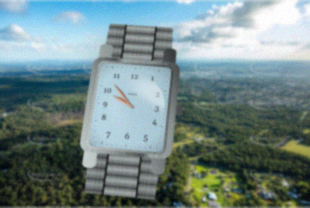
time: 9:53
